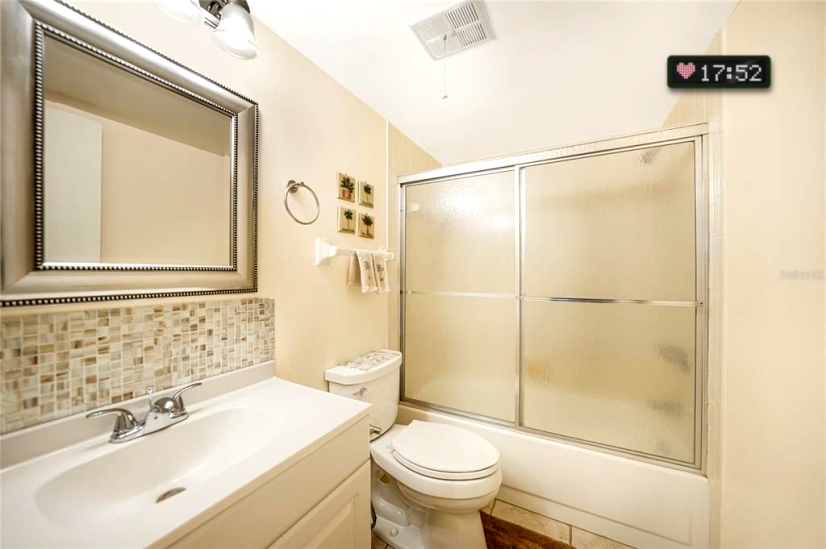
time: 17:52
